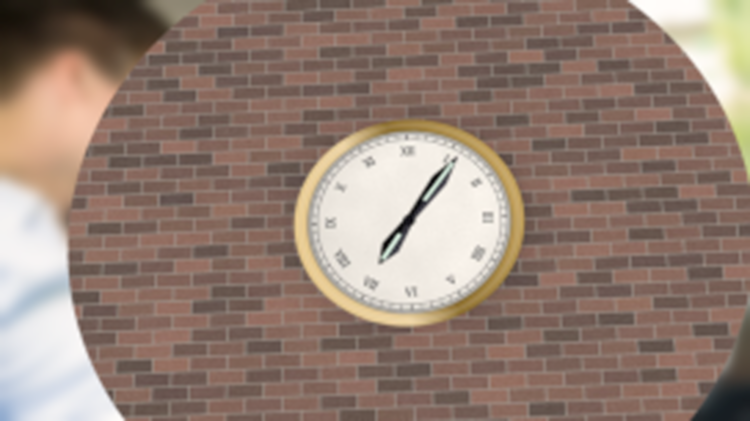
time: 7:06
